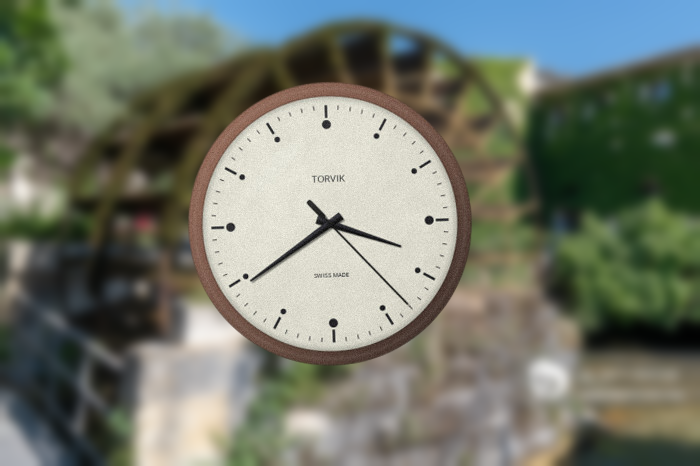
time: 3:39:23
